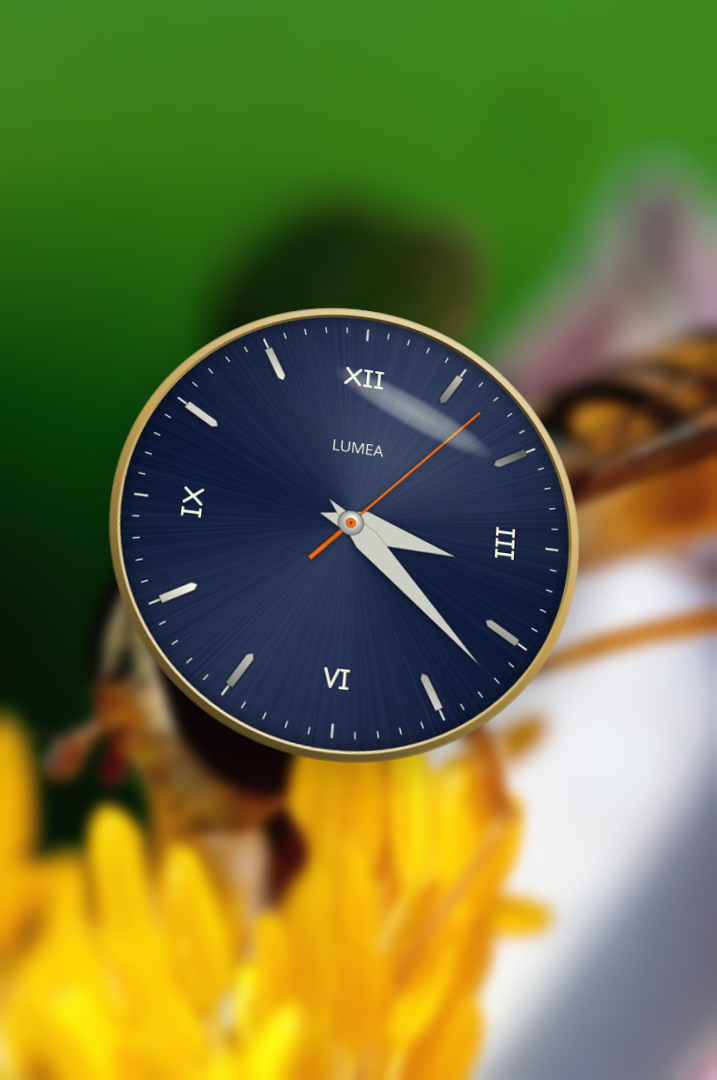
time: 3:22:07
